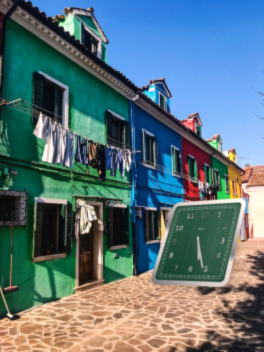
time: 5:26
